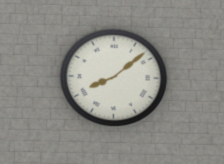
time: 8:08
